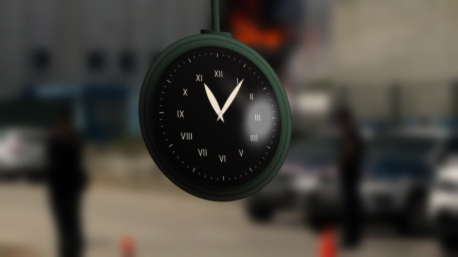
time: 11:06
